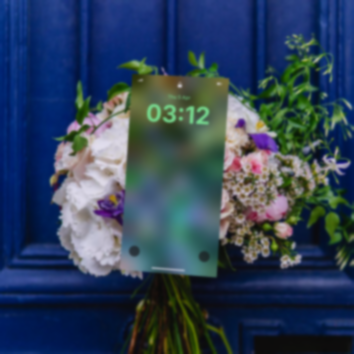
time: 3:12
